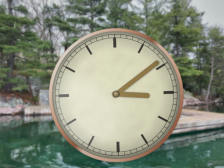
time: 3:09
